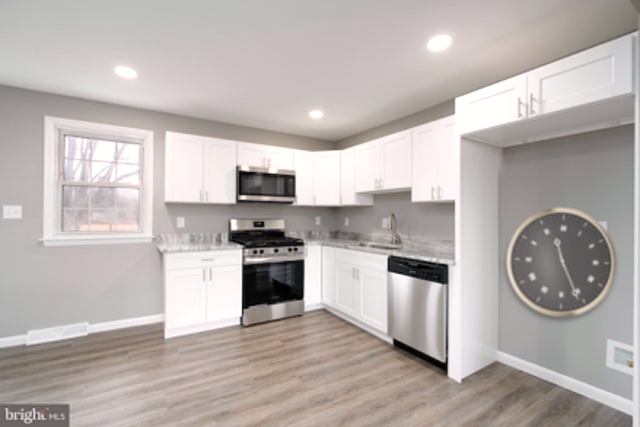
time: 11:26
